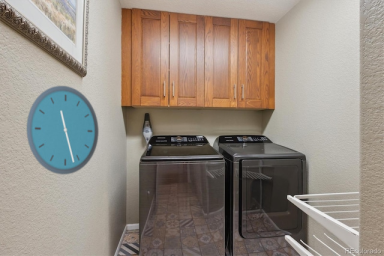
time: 11:27
